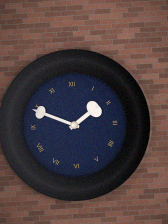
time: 1:49
